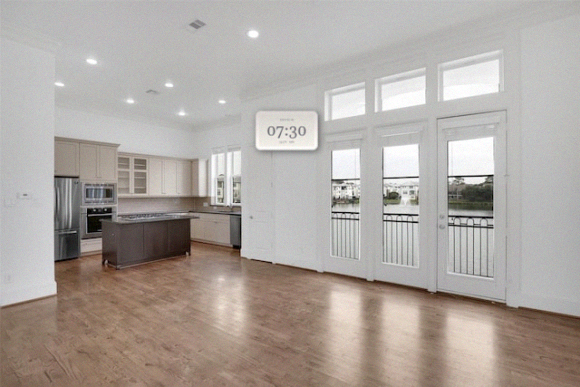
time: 7:30
